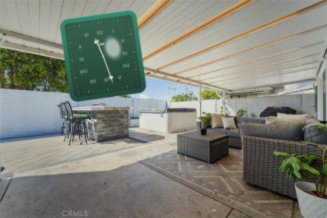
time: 11:28
